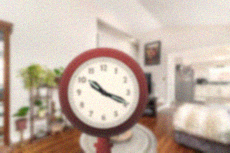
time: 10:19
